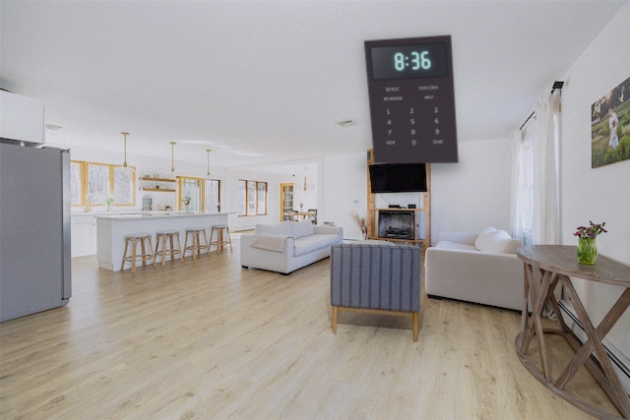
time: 8:36
